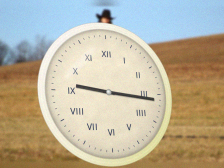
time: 9:16
